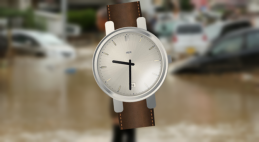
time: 9:31
